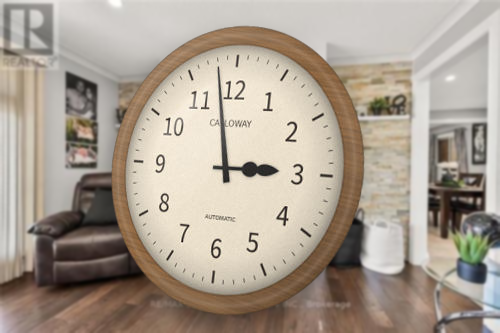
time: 2:58
